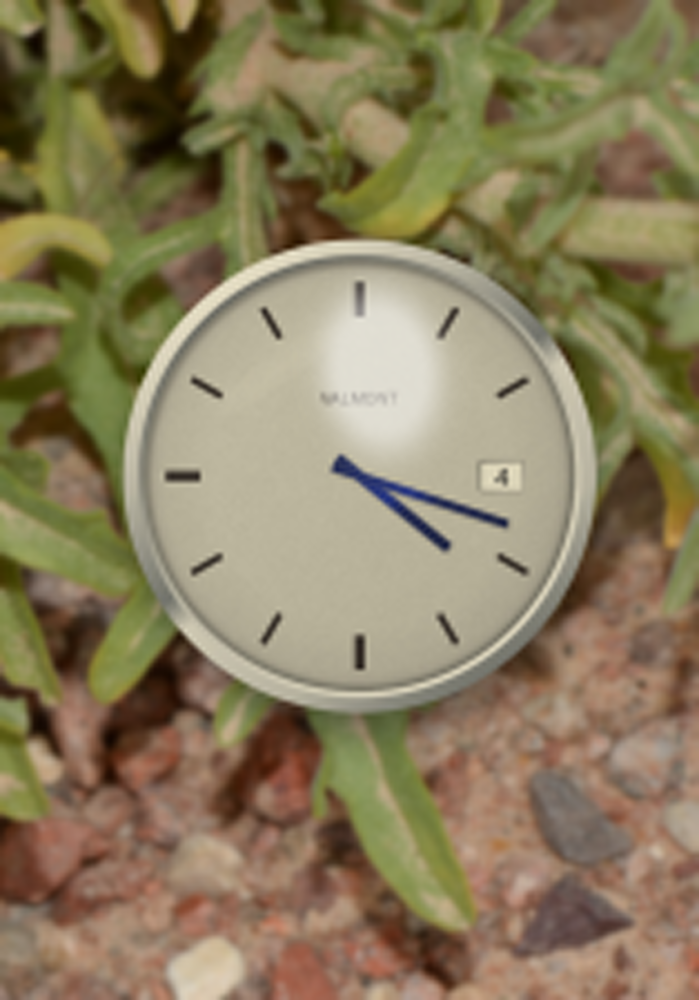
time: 4:18
